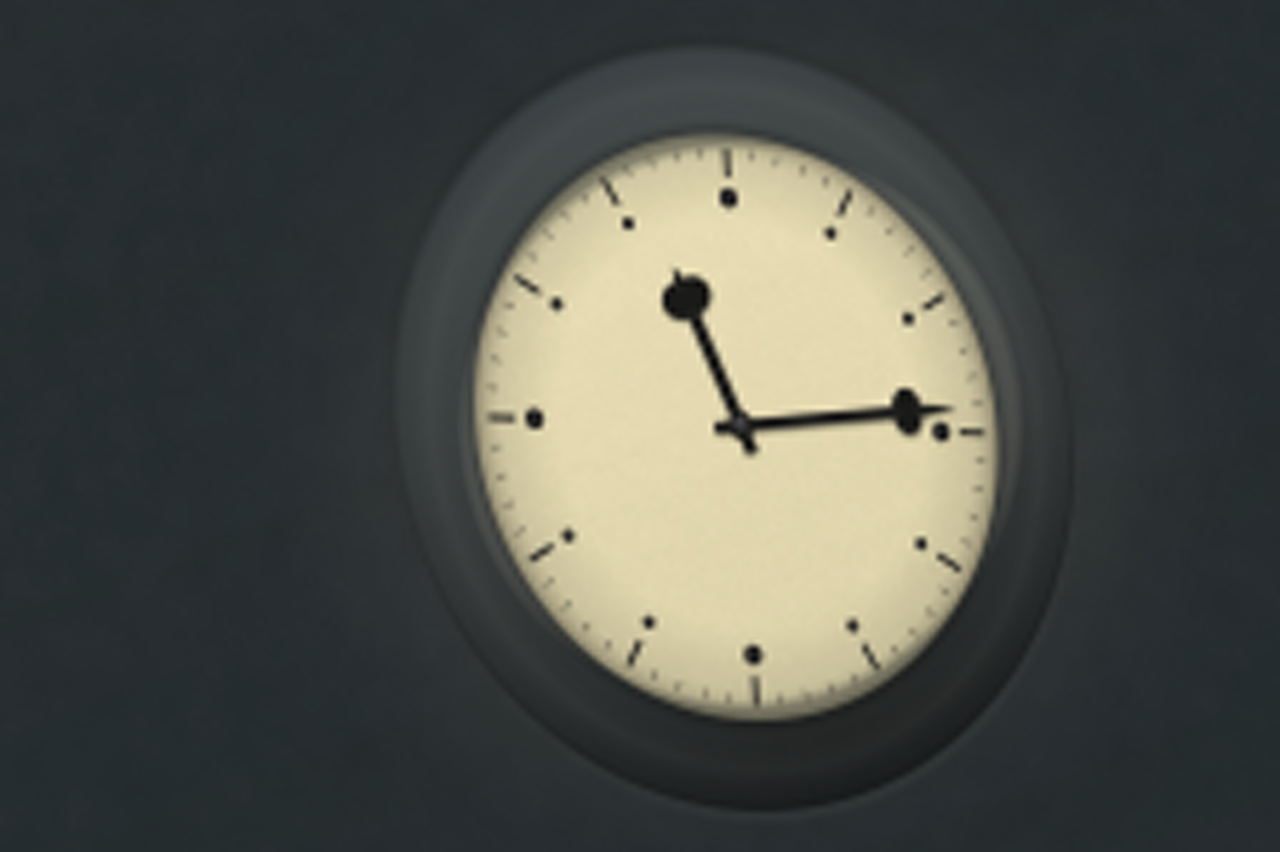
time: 11:14
